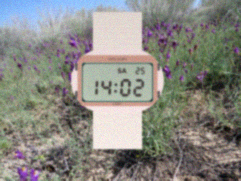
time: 14:02
